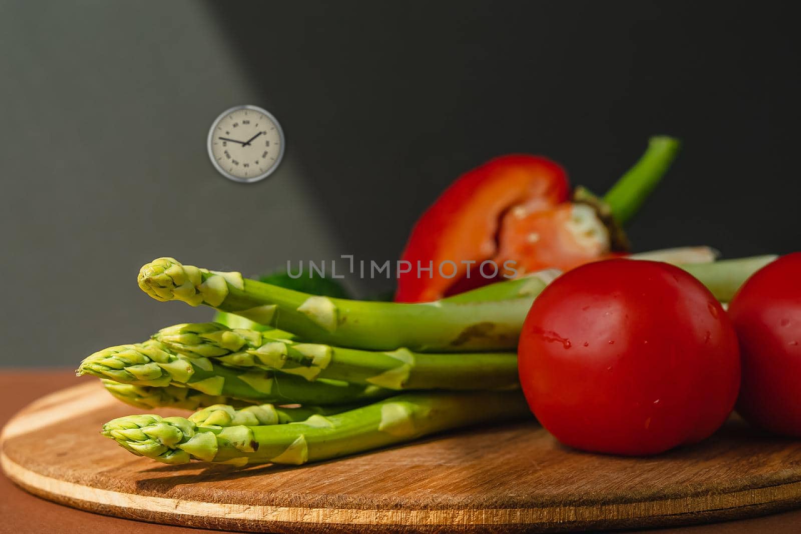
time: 1:47
